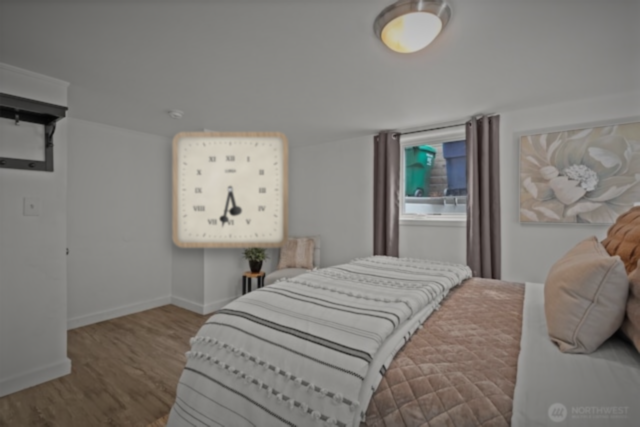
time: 5:32
